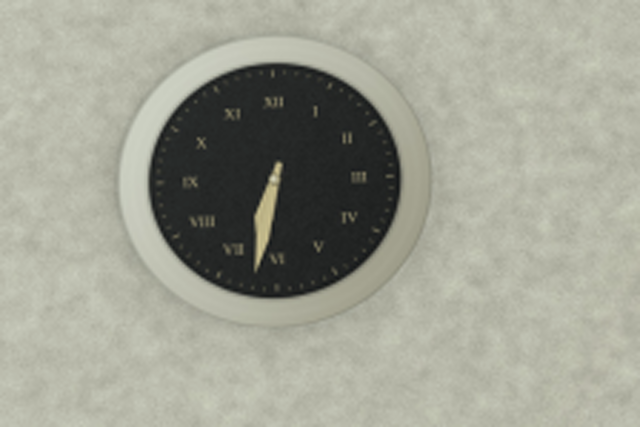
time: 6:32
